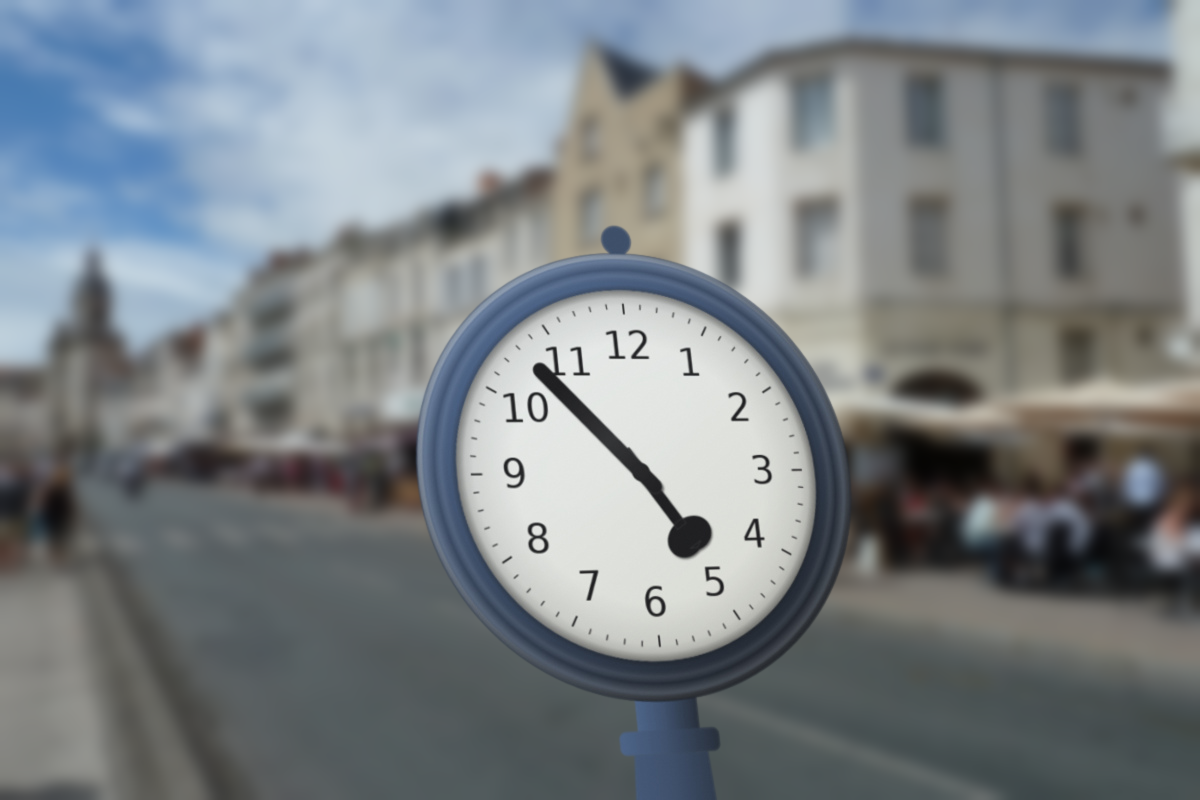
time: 4:53
